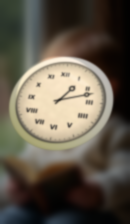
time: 1:12
